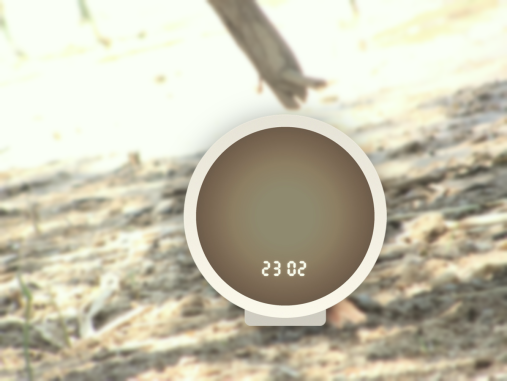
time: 23:02
